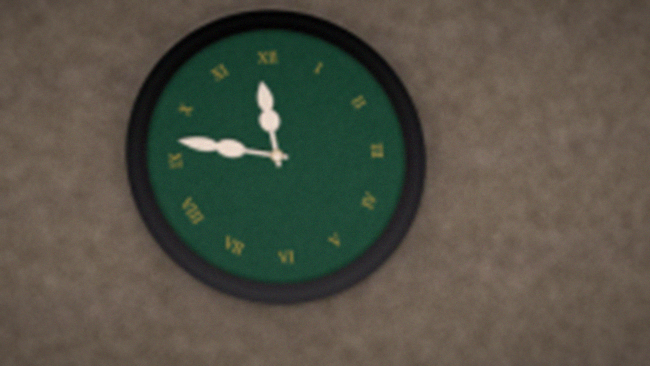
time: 11:47
